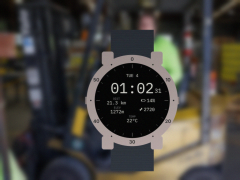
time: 1:02
